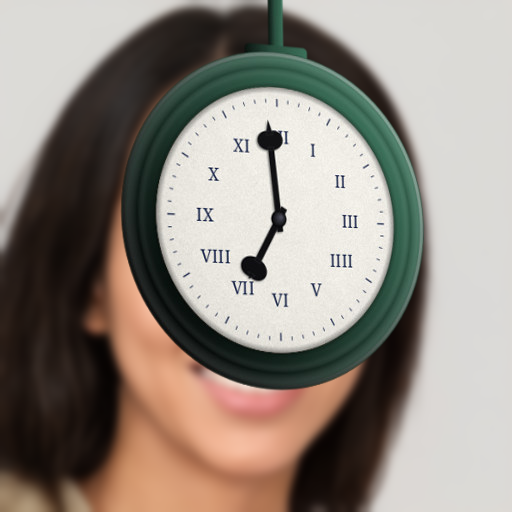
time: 6:59
